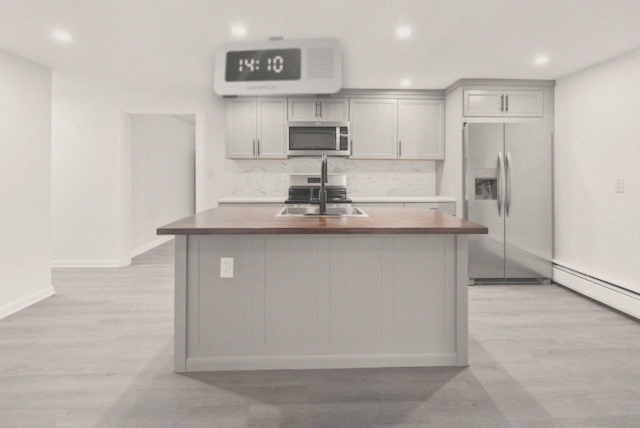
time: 14:10
